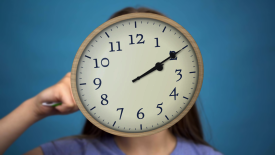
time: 2:10
